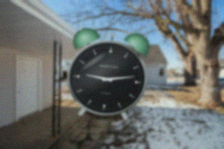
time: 9:13
